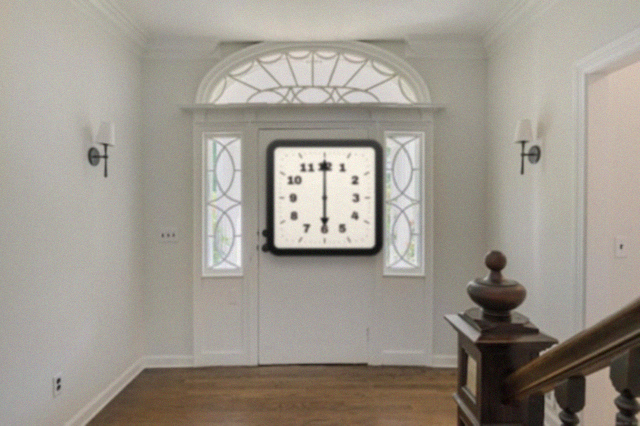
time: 6:00
